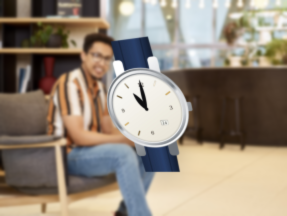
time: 11:00
